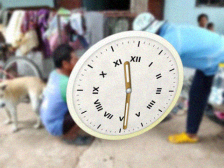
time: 11:29
